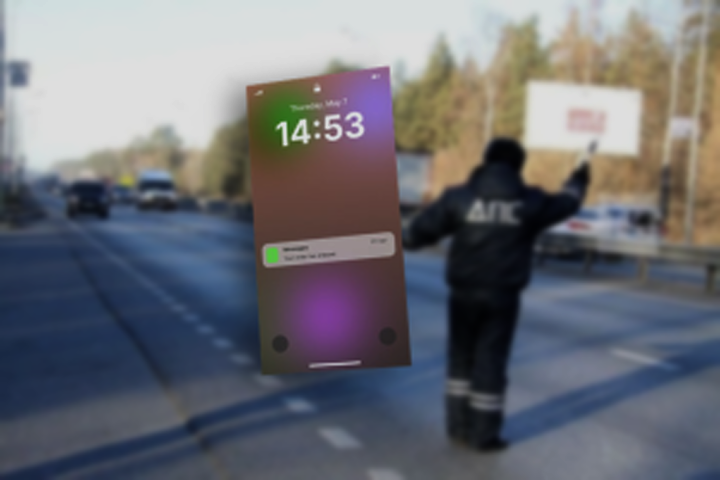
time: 14:53
